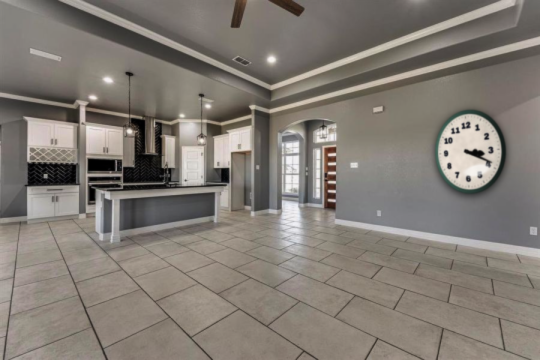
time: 3:19
